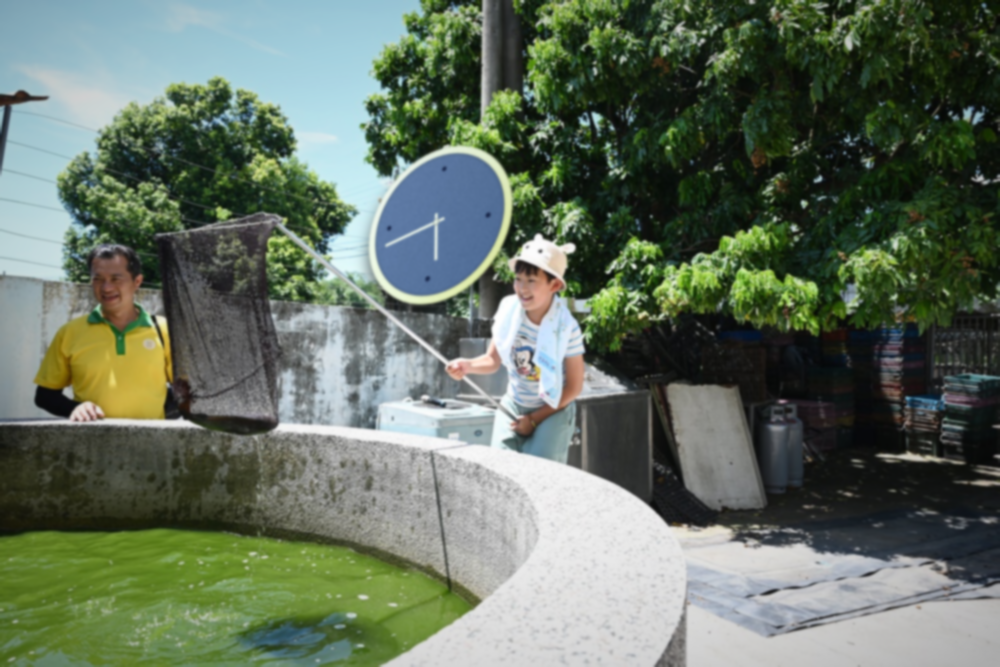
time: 5:42
